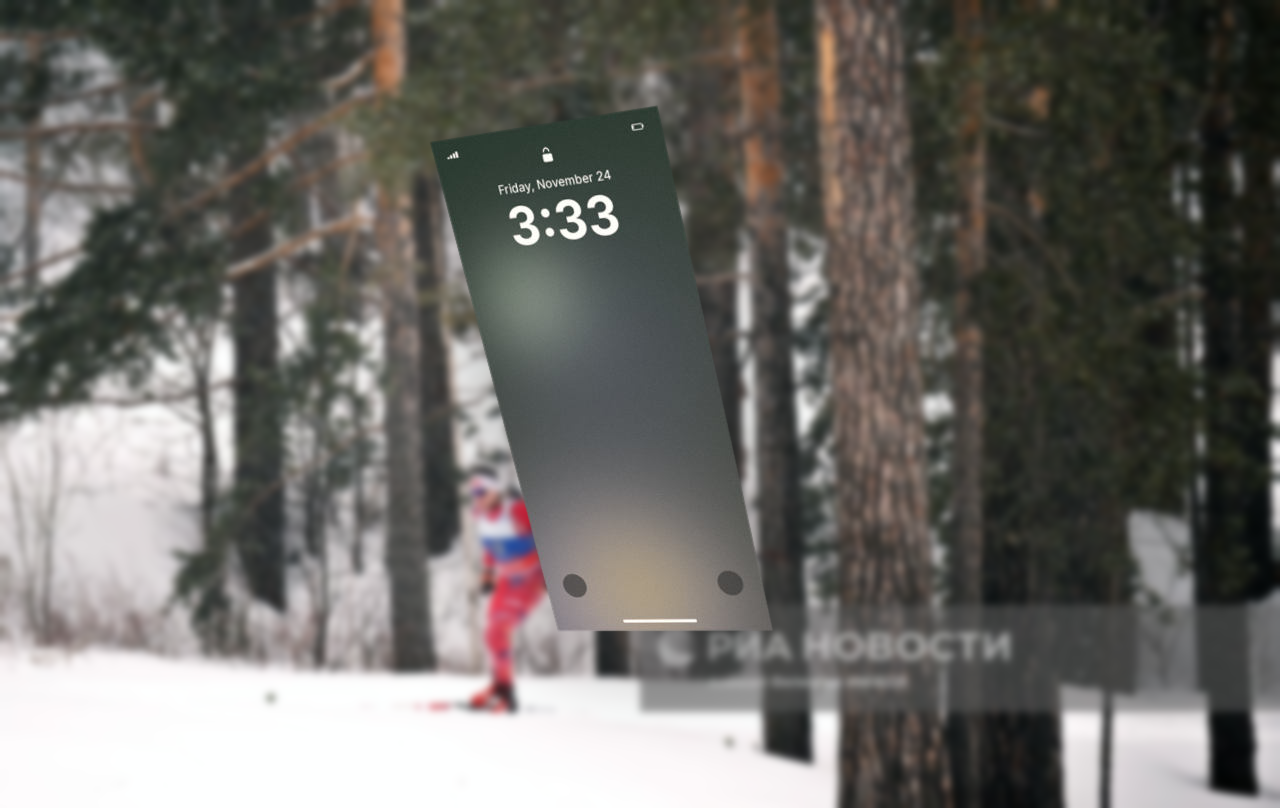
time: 3:33
